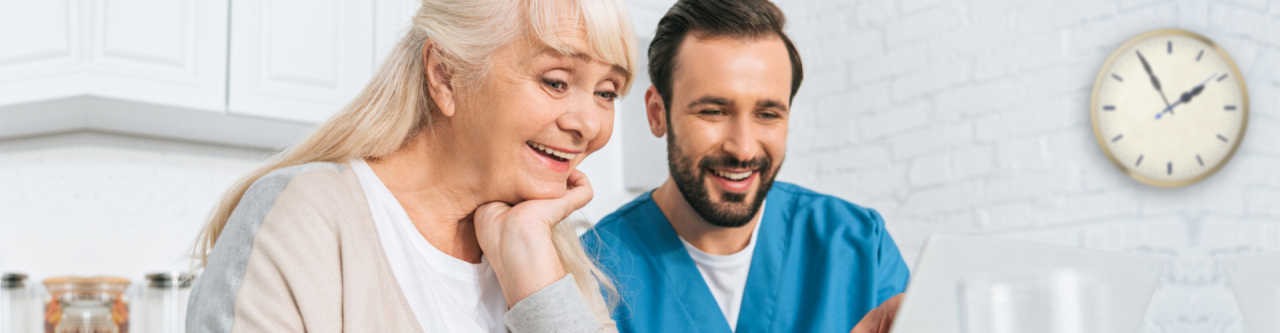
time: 1:55:09
